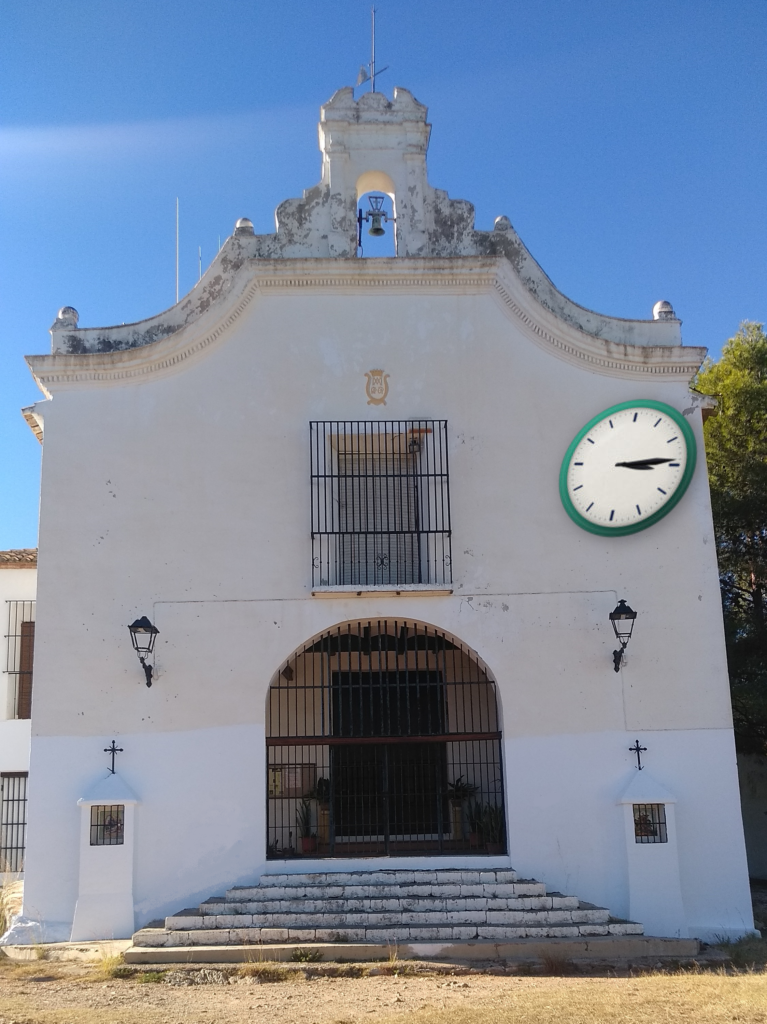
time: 3:14
